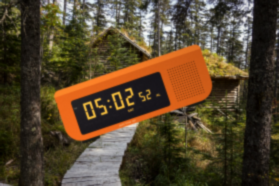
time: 5:02
